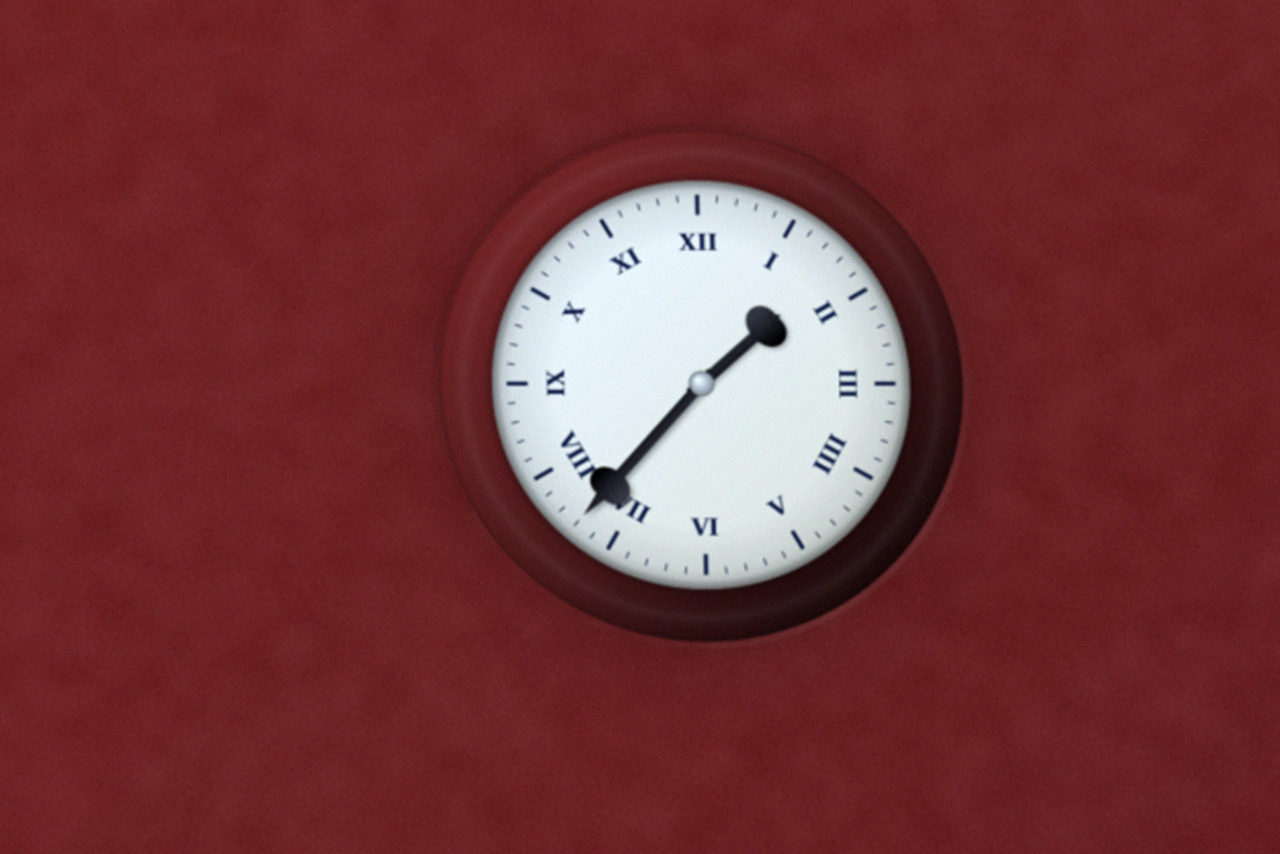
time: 1:37
